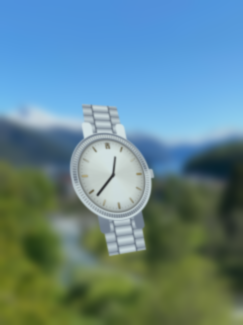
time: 12:38
